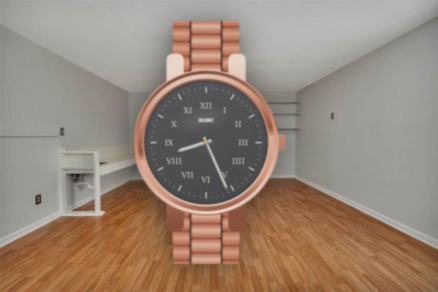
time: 8:26
